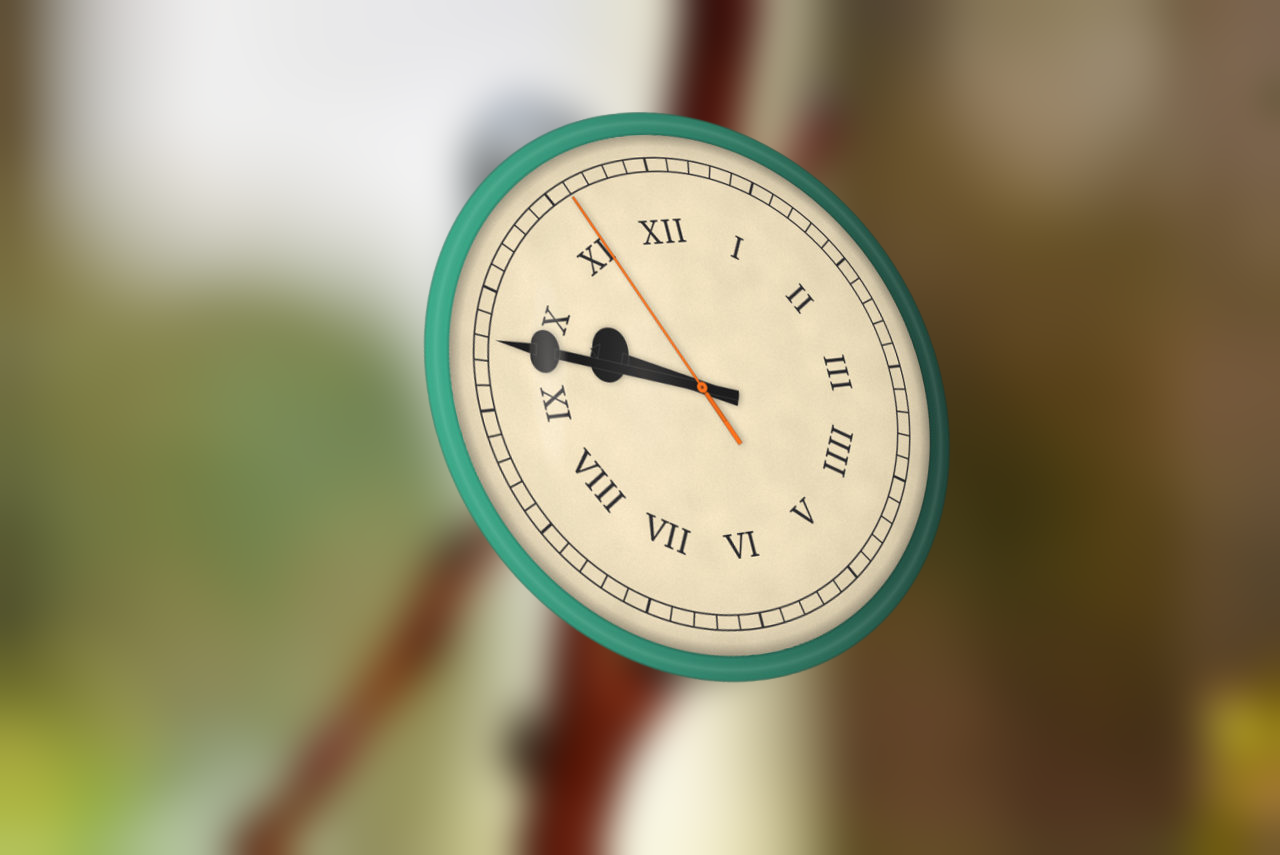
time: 9:47:56
